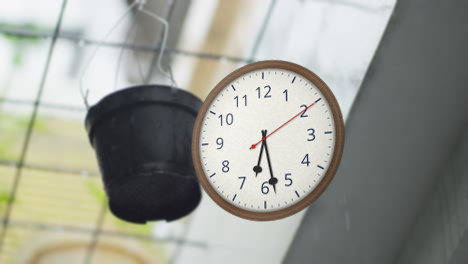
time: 6:28:10
